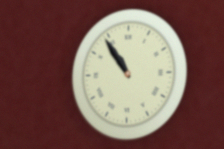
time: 10:54
